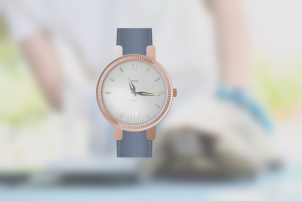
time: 11:16
